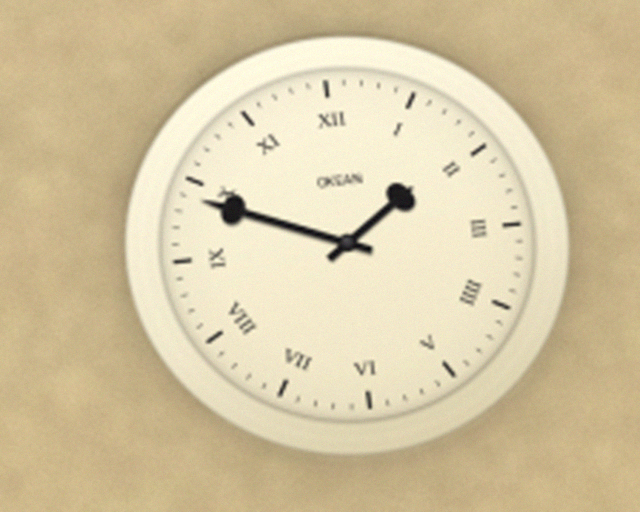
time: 1:49
